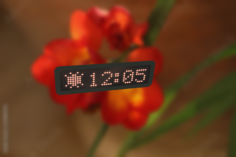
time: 12:05
